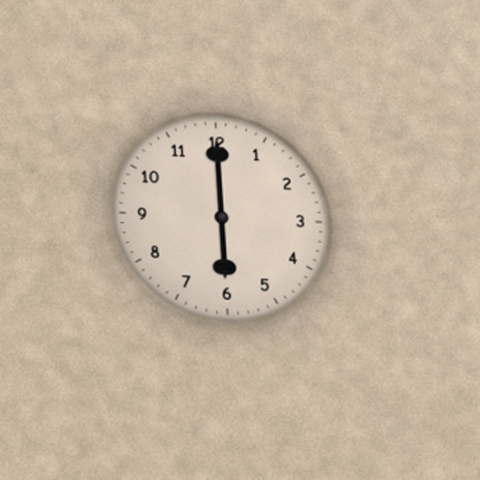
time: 6:00
